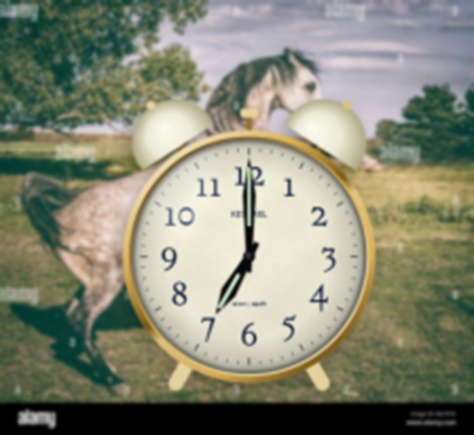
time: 7:00
